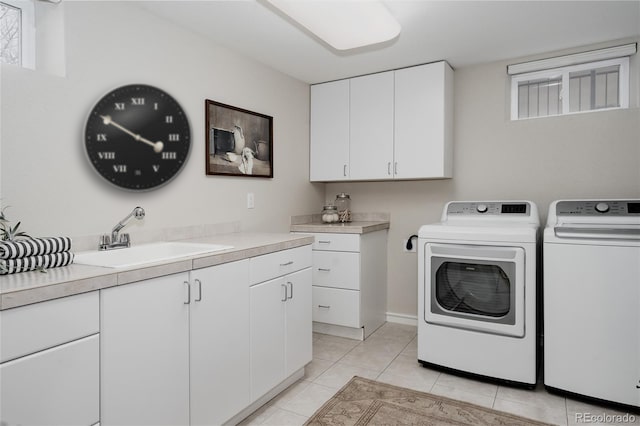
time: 3:50
